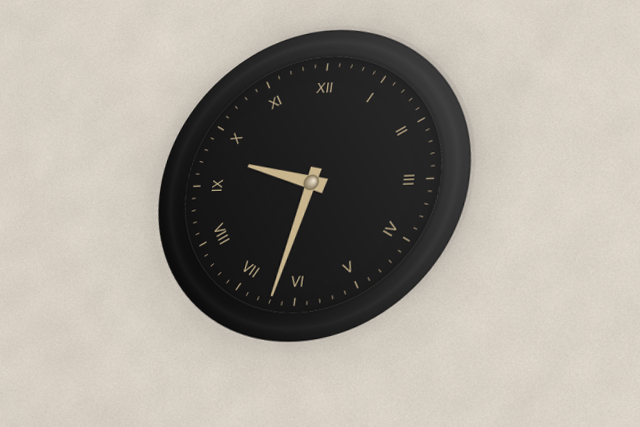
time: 9:32
